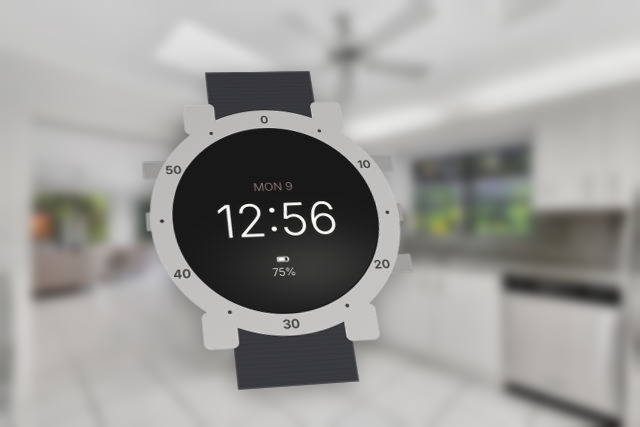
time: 12:56
